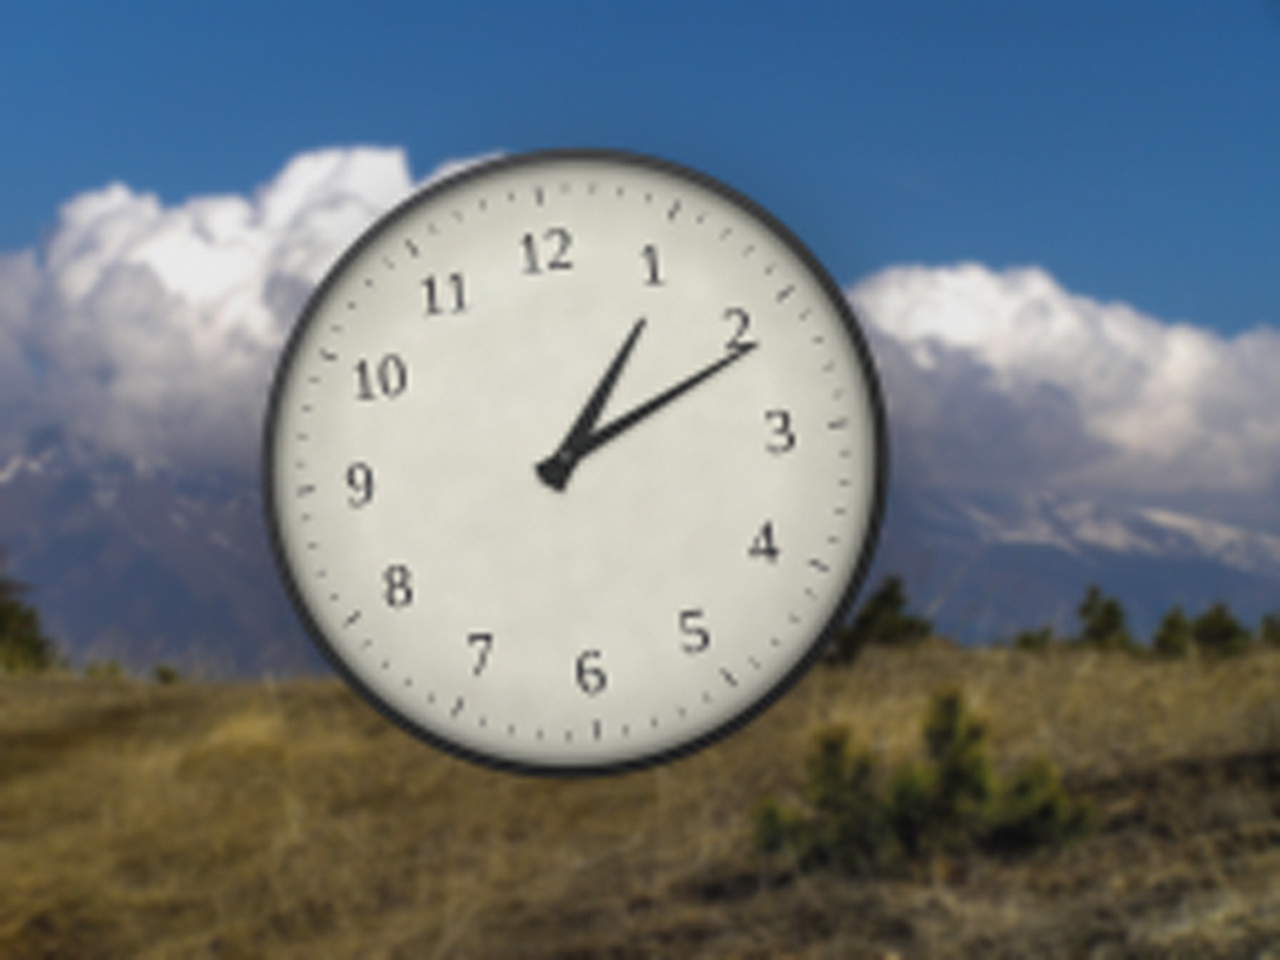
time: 1:11
